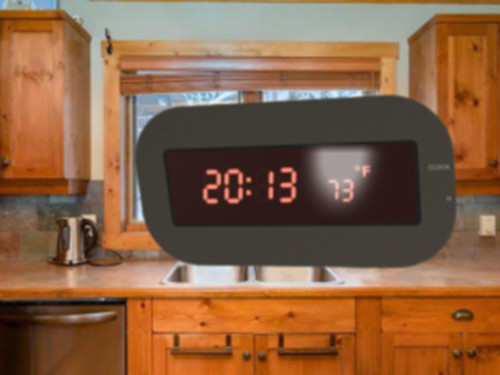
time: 20:13
